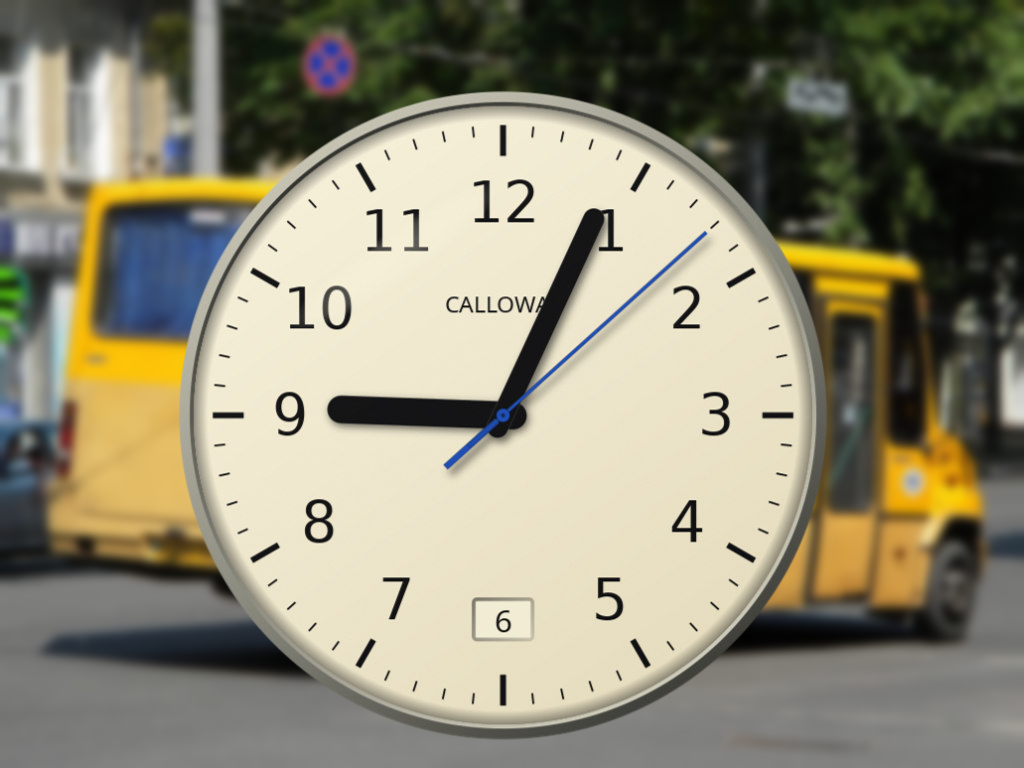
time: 9:04:08
